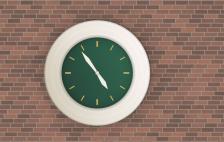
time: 4:54
